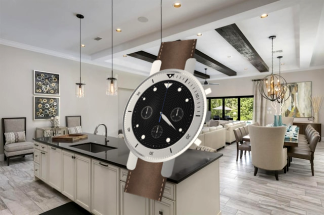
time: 4:21
